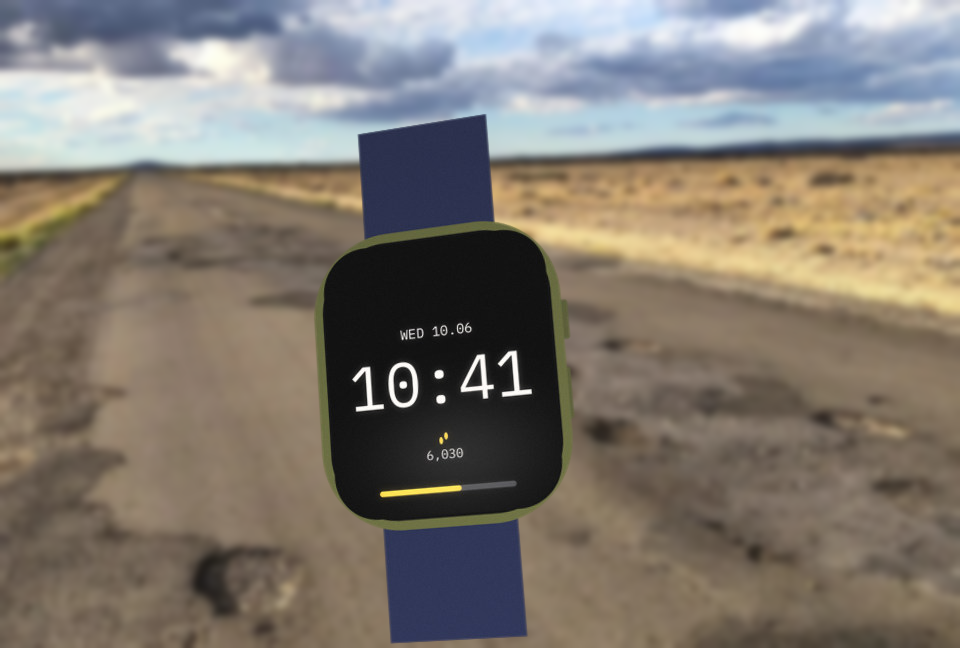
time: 10:41
